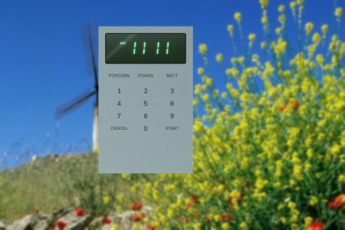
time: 11:11
